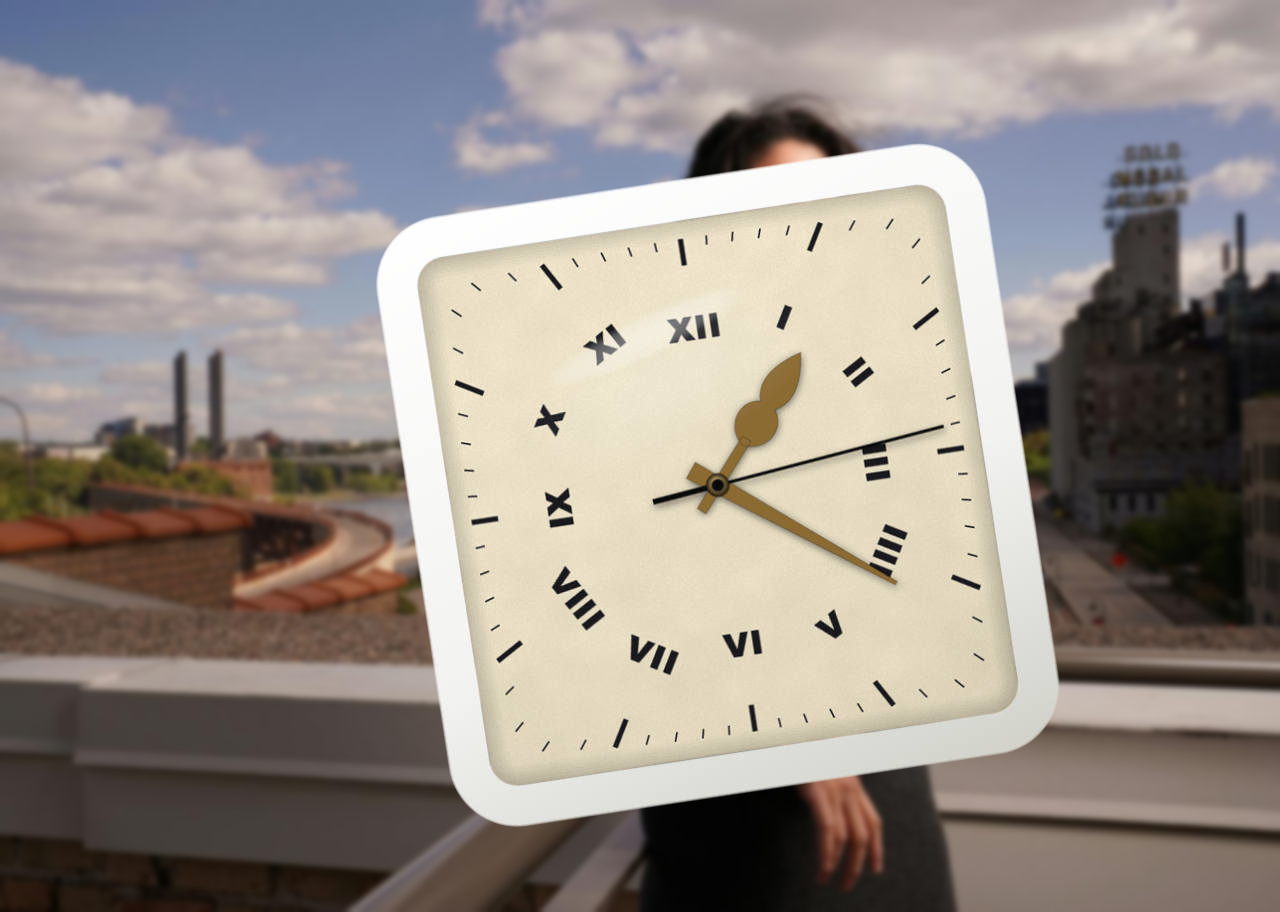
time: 1:21:14
